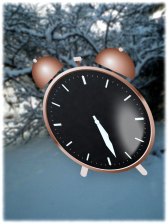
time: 5:28
